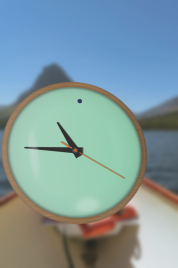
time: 10:44:19
